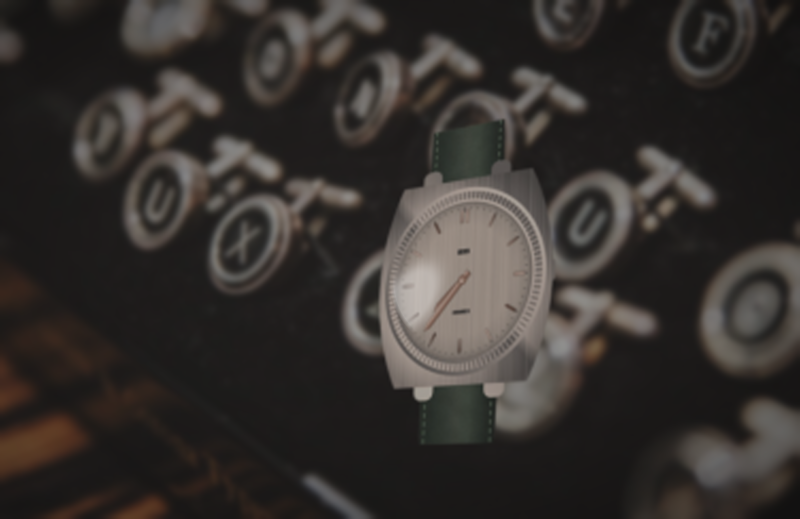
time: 7:37
